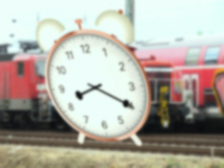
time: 8:20
